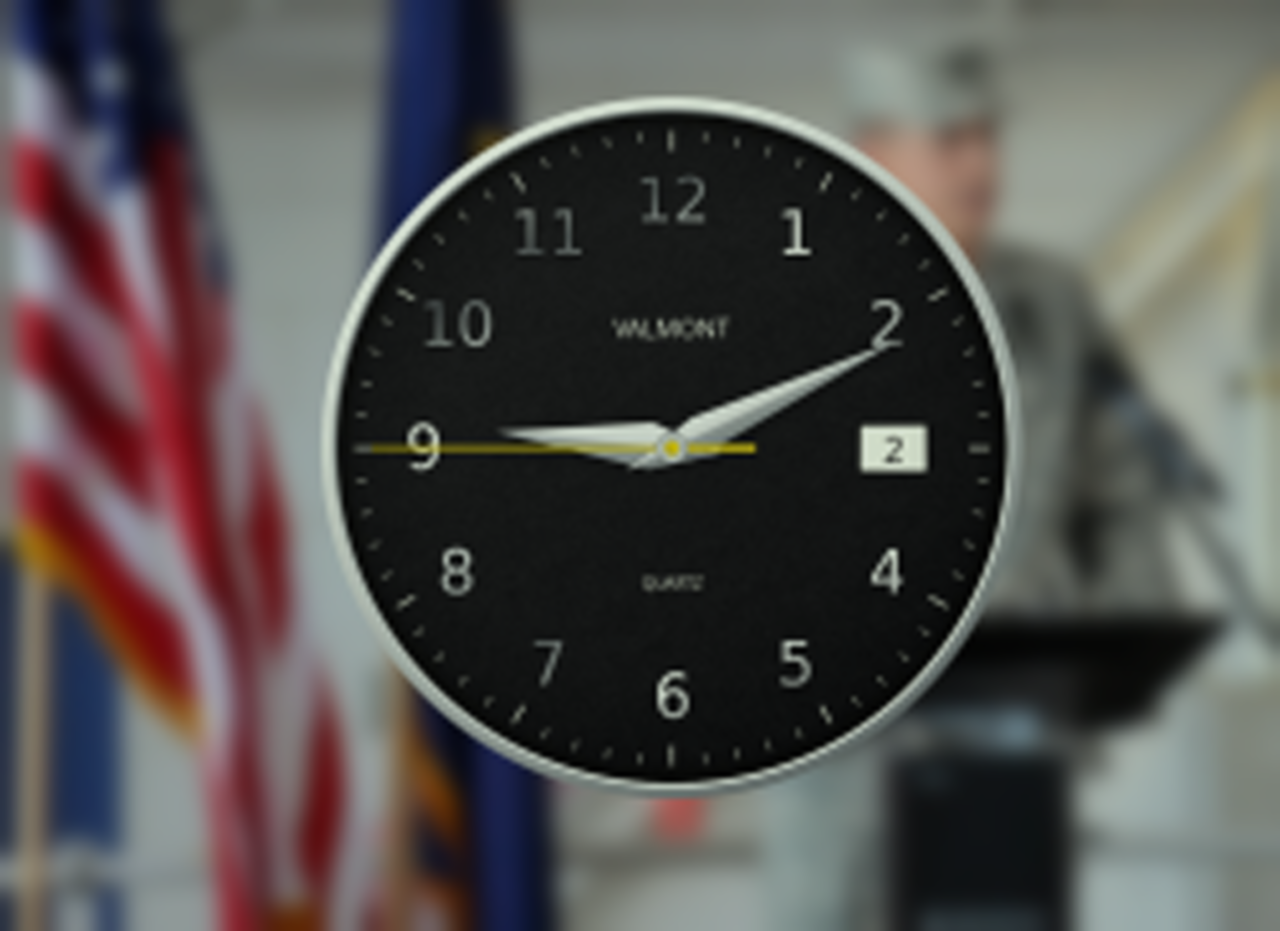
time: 9:10:45
